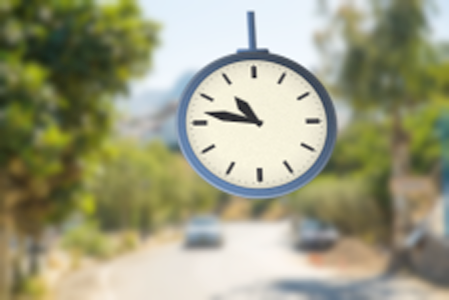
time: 10:47
